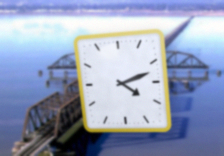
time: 4:12
